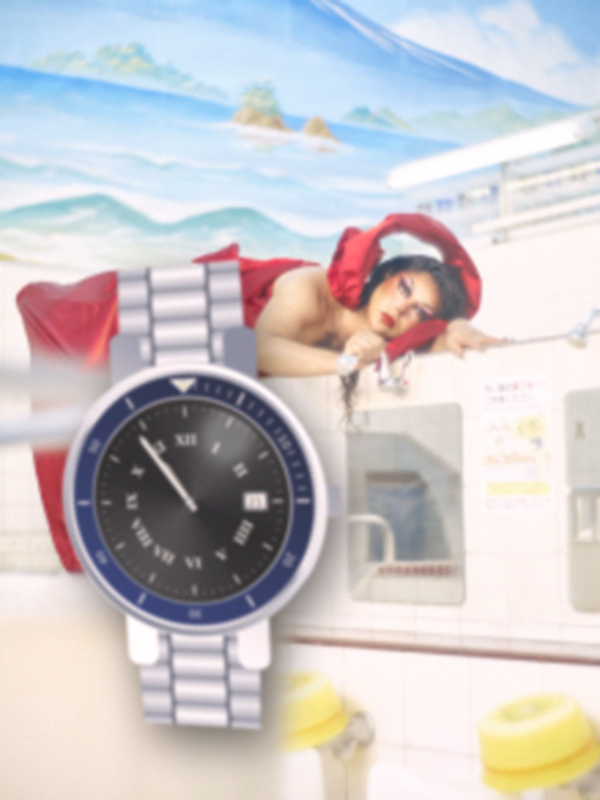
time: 10:54
